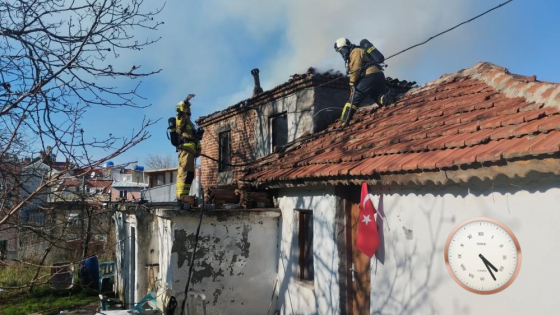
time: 4:25
